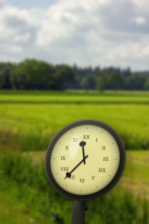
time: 11:37
